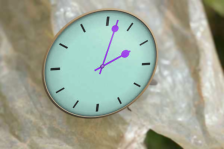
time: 2:02
